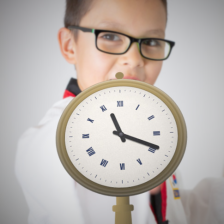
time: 11:19
